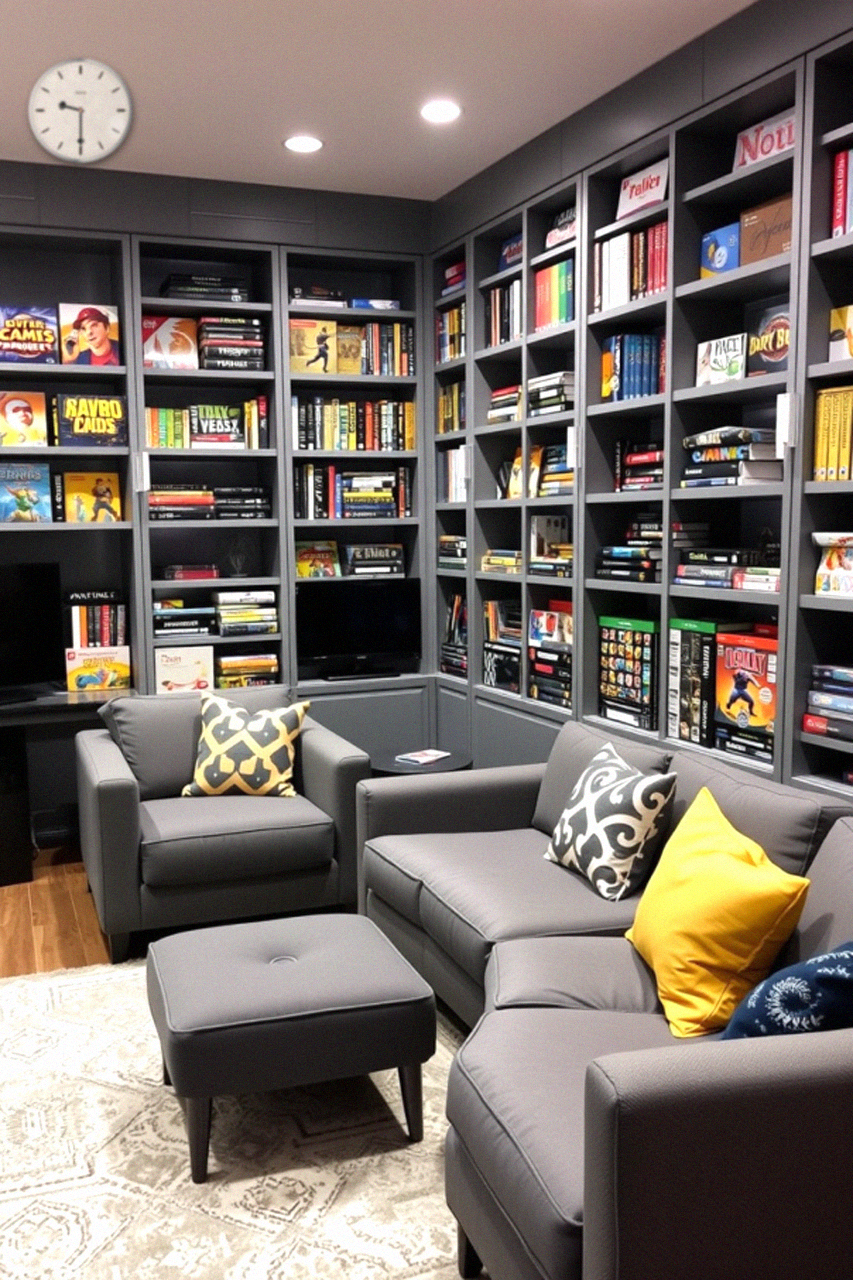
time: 9:30
